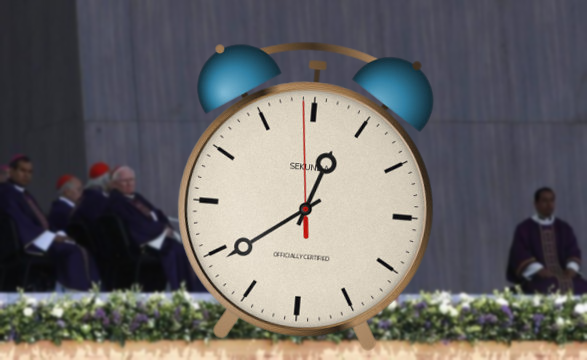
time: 12:38:59
